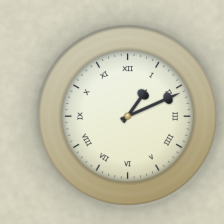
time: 1:11
